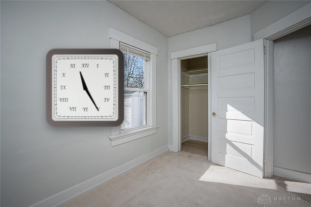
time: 11:25
